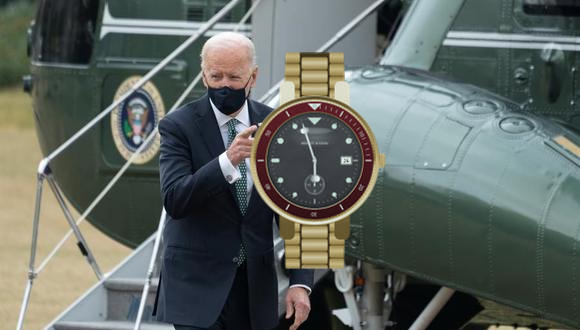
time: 5:57
